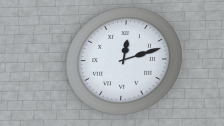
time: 12:12
